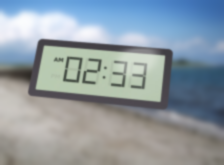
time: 2:33
